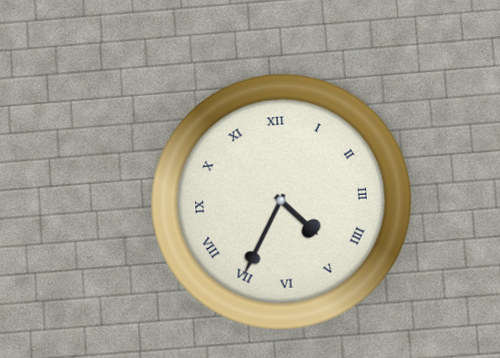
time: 4:35
